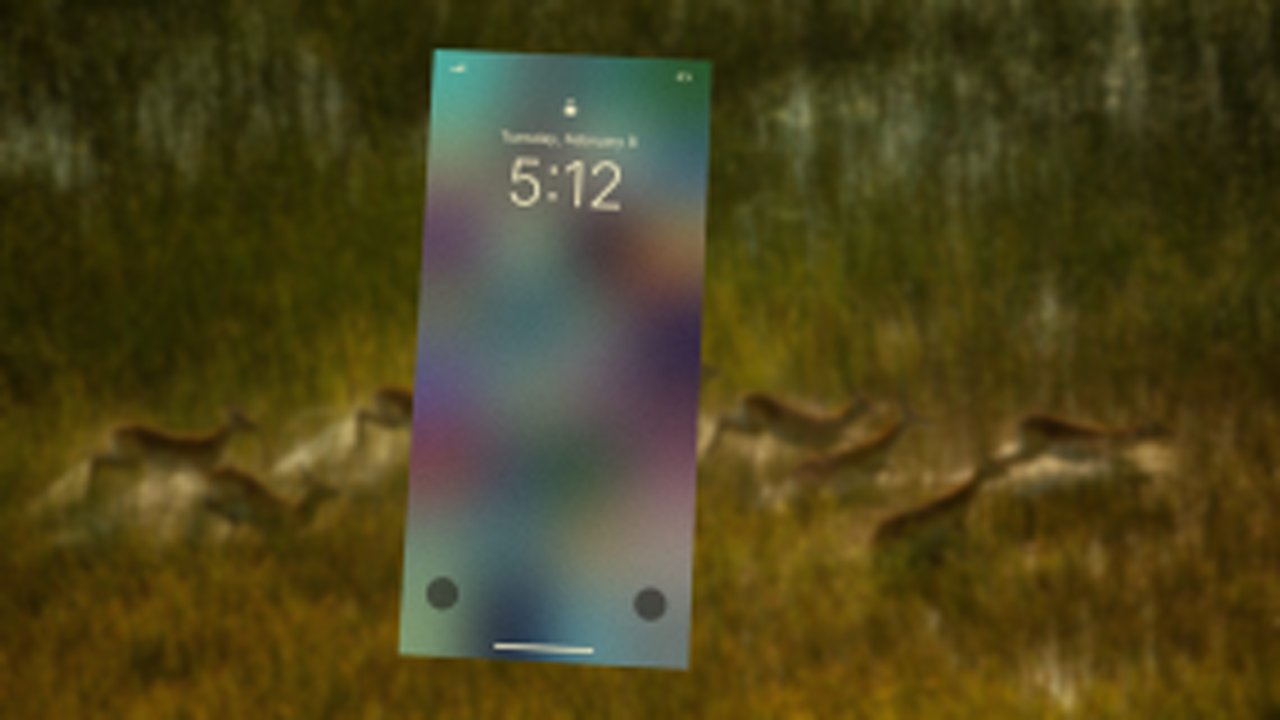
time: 5:12
